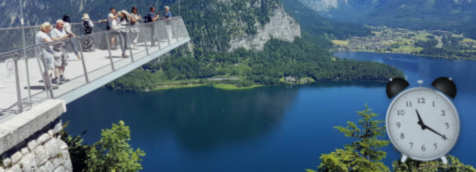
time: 11:20
